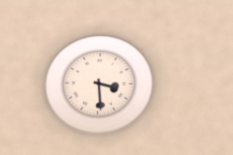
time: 3:29
